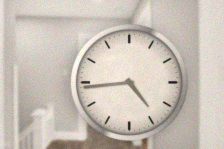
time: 4:44
